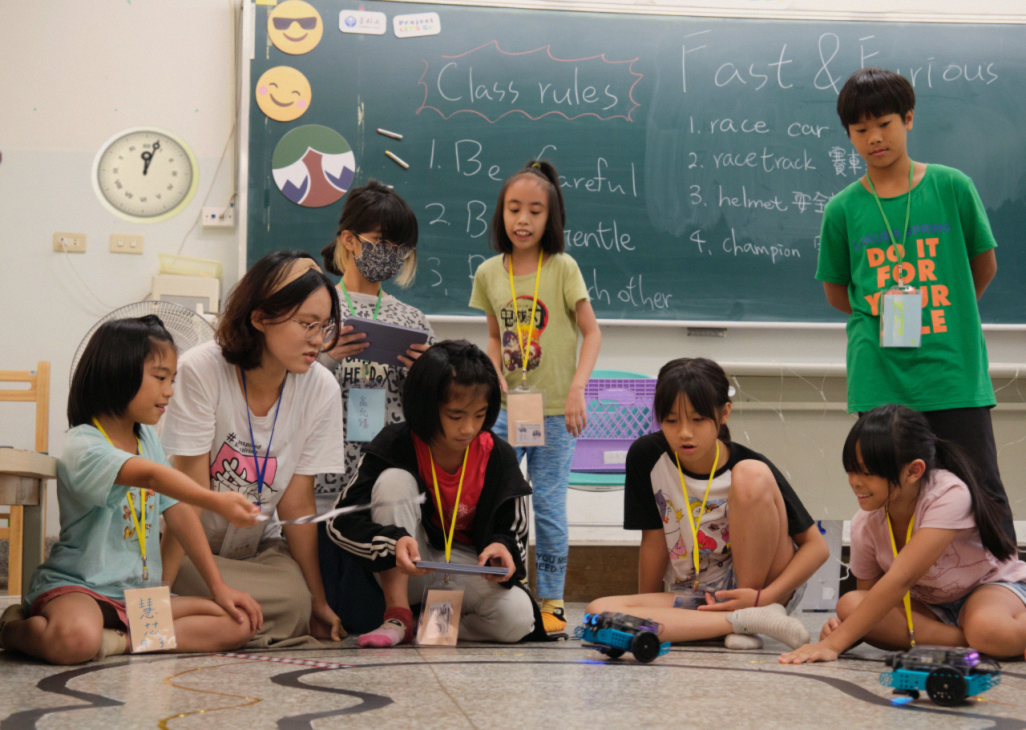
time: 12:03
